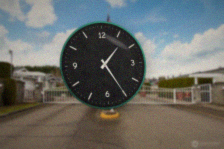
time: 1:25
